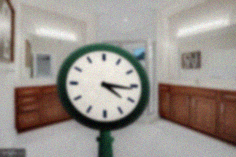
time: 4:16
